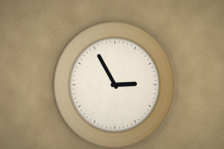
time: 2:55
